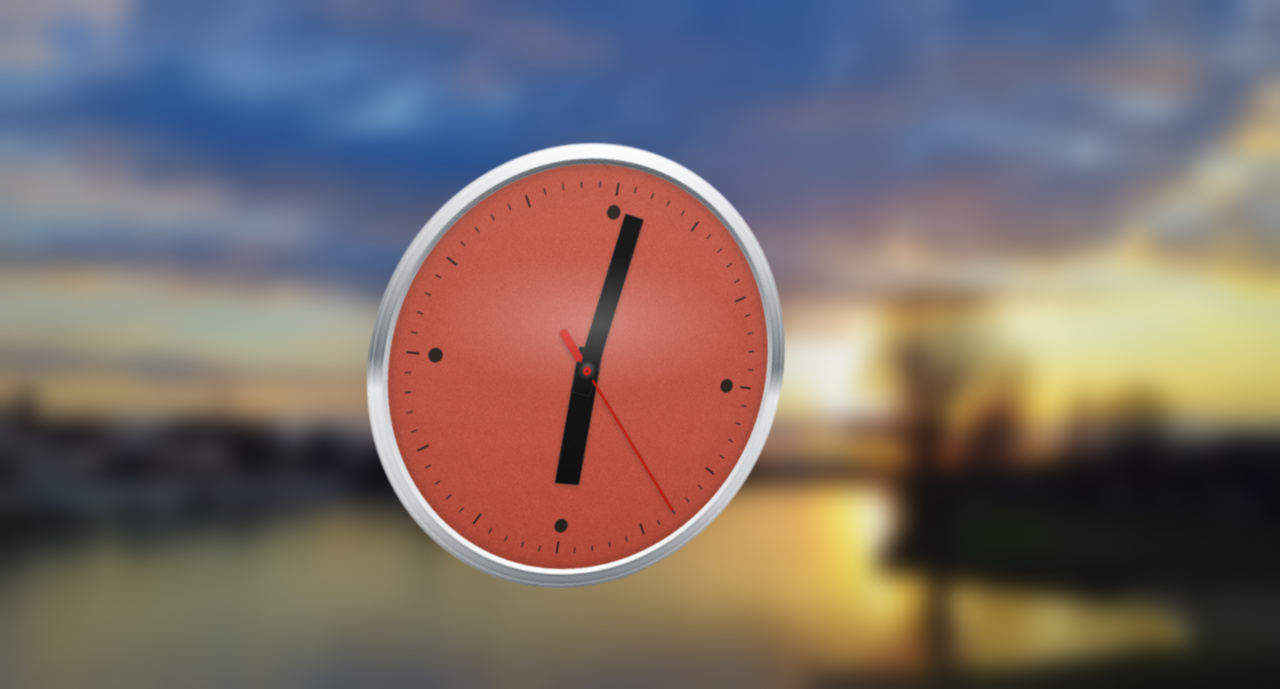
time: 6:01:23
